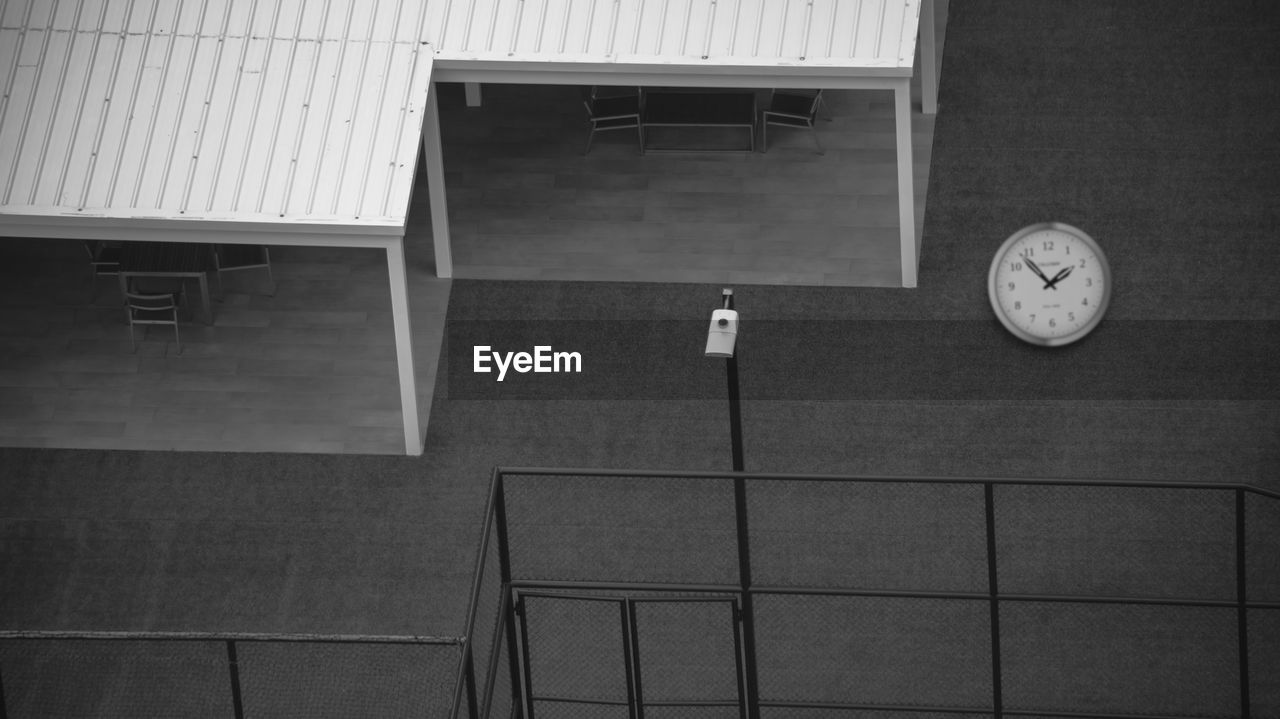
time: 1:53
